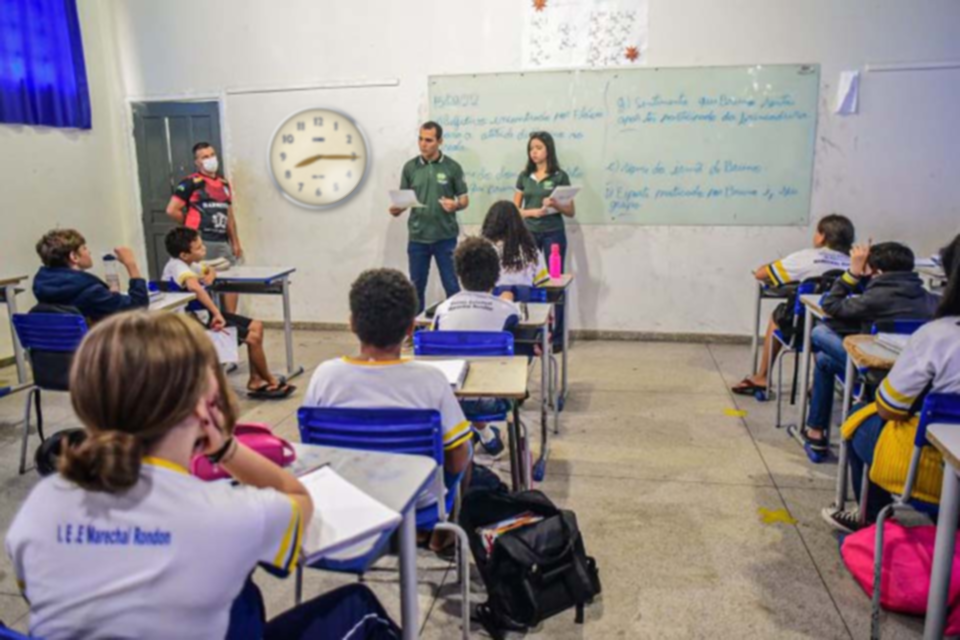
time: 8:15
